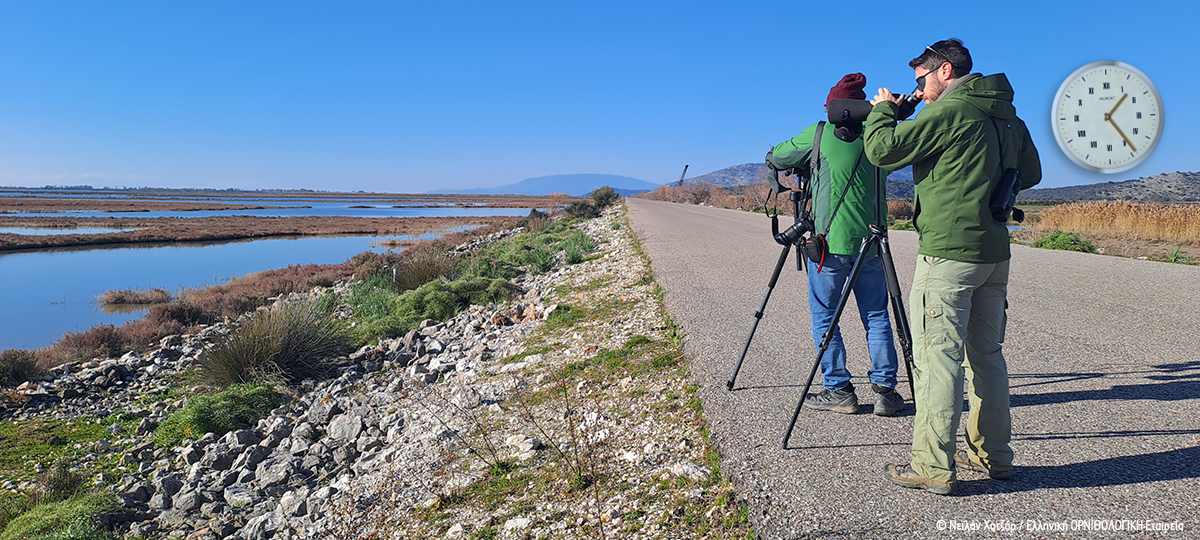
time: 1:24
